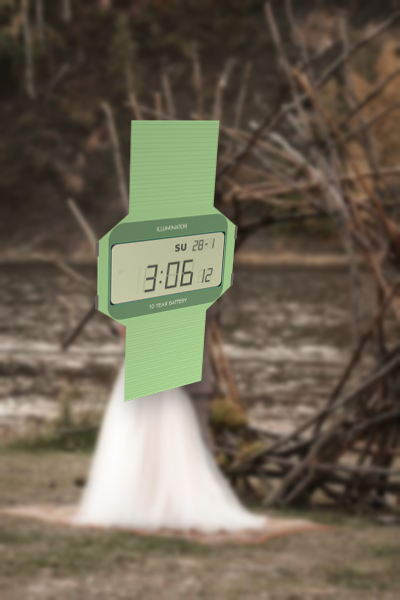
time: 3:06:12
